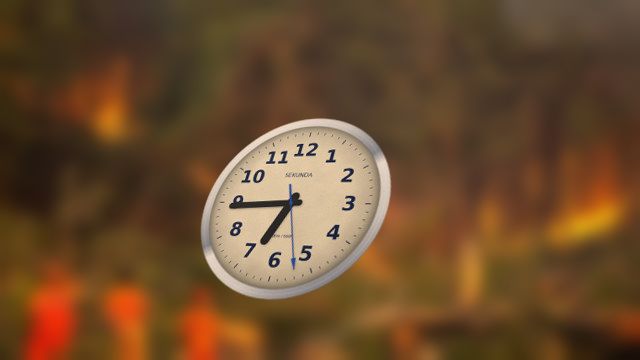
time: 6:44:27
